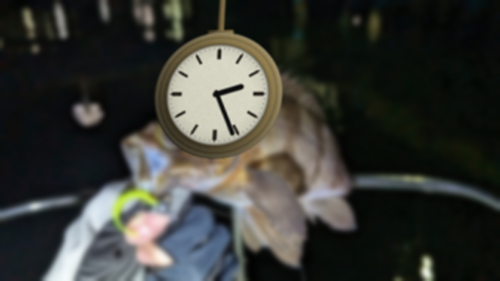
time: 2:26
